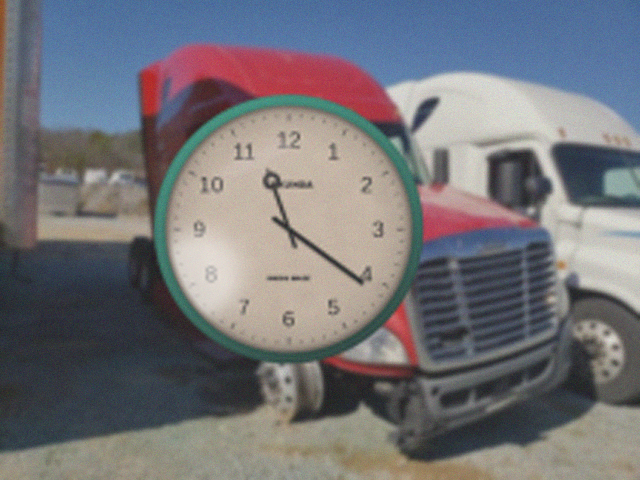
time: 11:21
